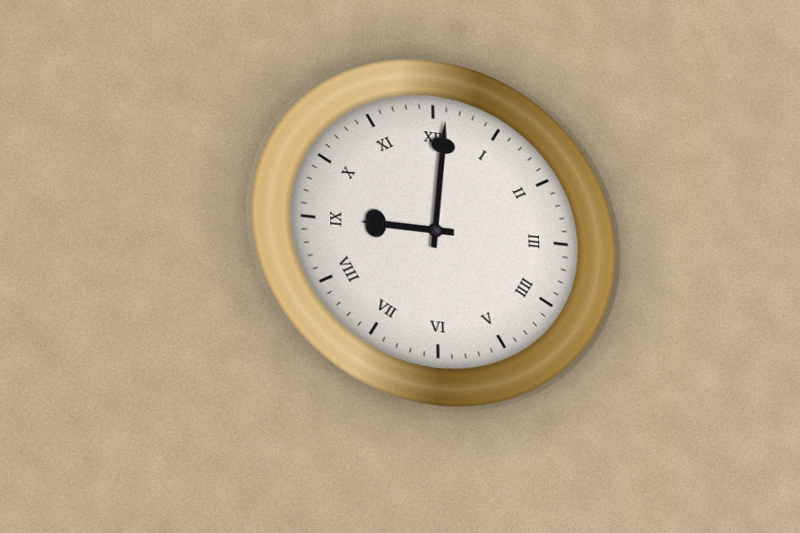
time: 9:01
